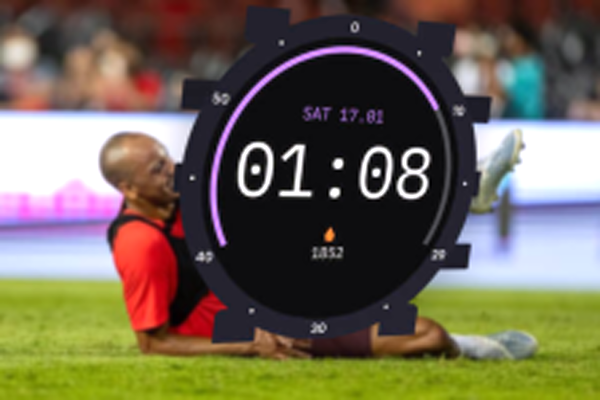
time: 1:08
